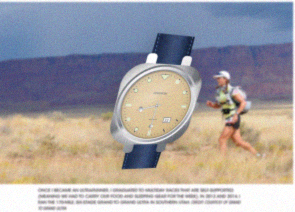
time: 8:30
